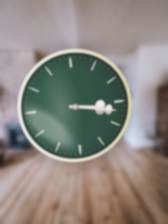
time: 3:17
